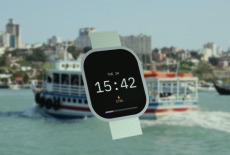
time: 15:42
